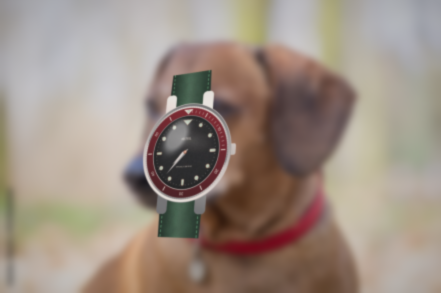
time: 7:37
